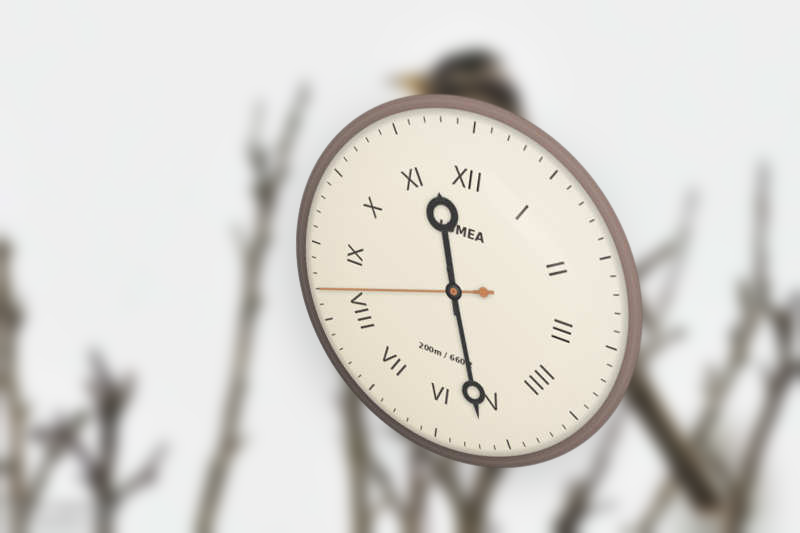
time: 11:26:42
